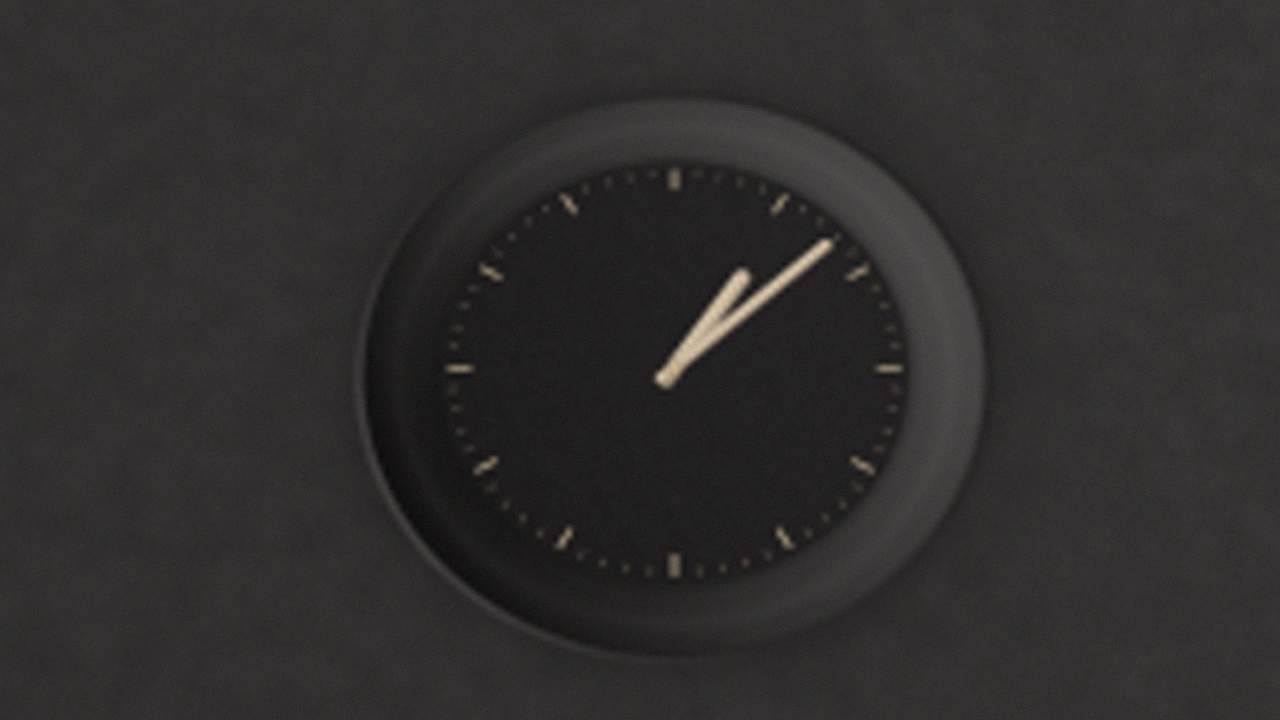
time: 1:08
